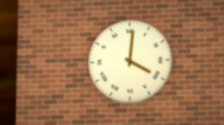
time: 4:01
